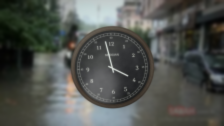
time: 3:58
